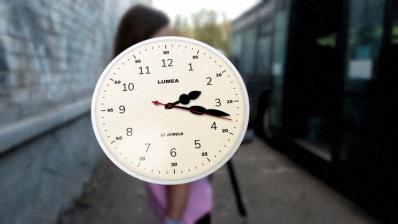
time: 2:17:18
